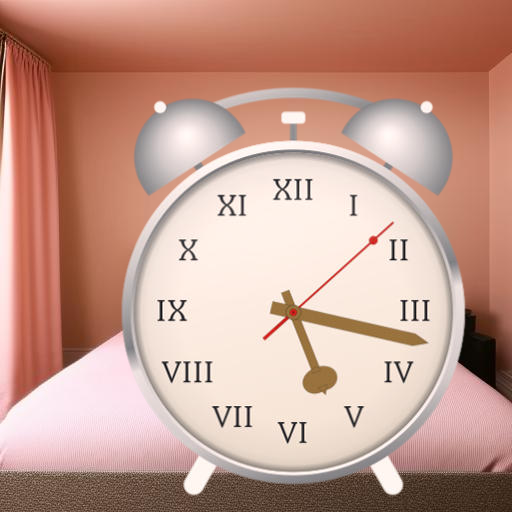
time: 5:17:08
